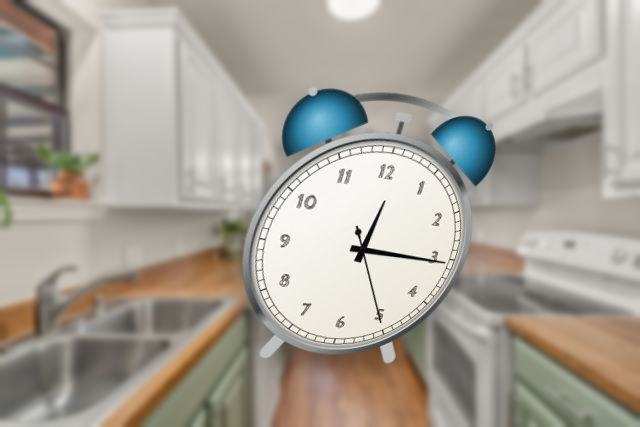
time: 12:15:25
